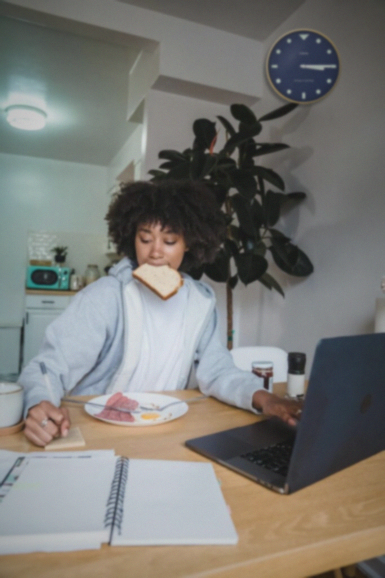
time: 3:15
